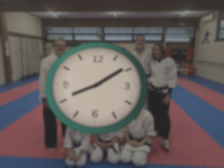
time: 8:09
